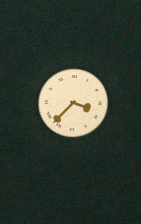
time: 3:37
